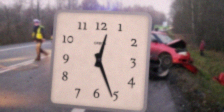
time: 12:26
